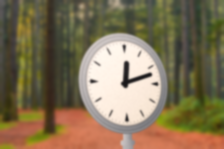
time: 12:12
